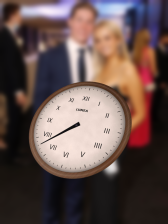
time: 7:38
